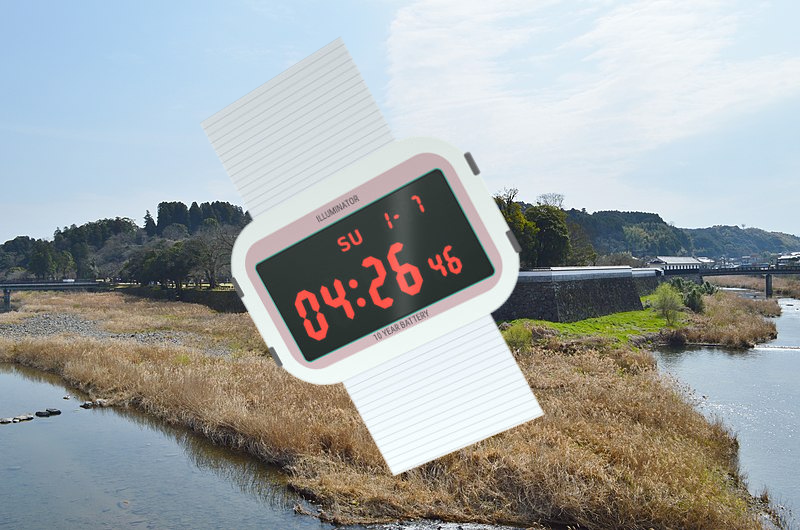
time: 4:26:46
